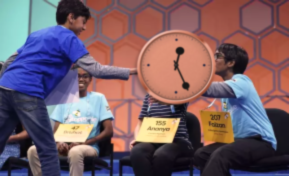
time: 12:26
